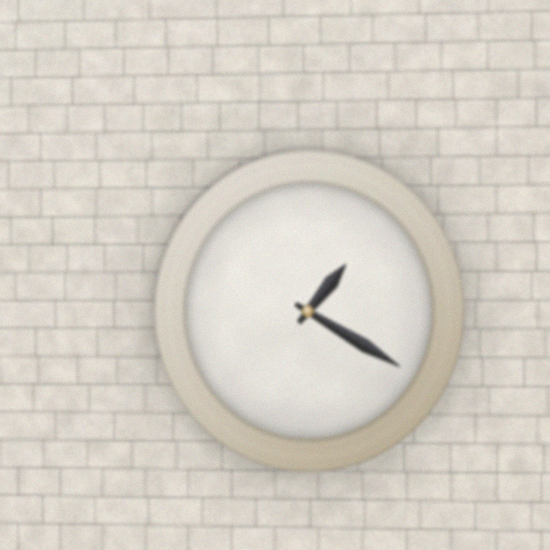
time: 1:20
